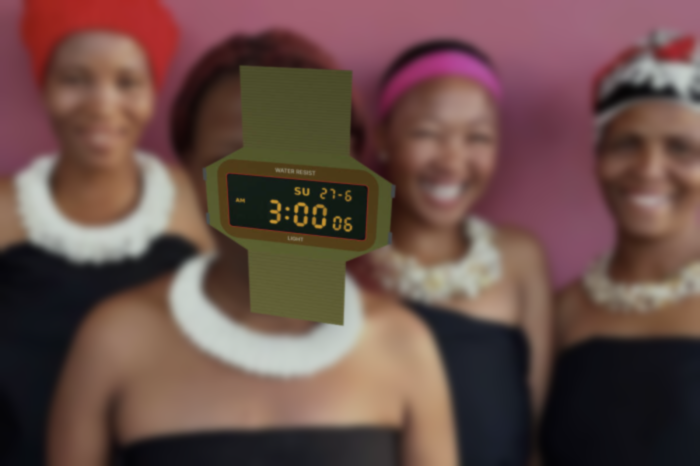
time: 3:00:06
